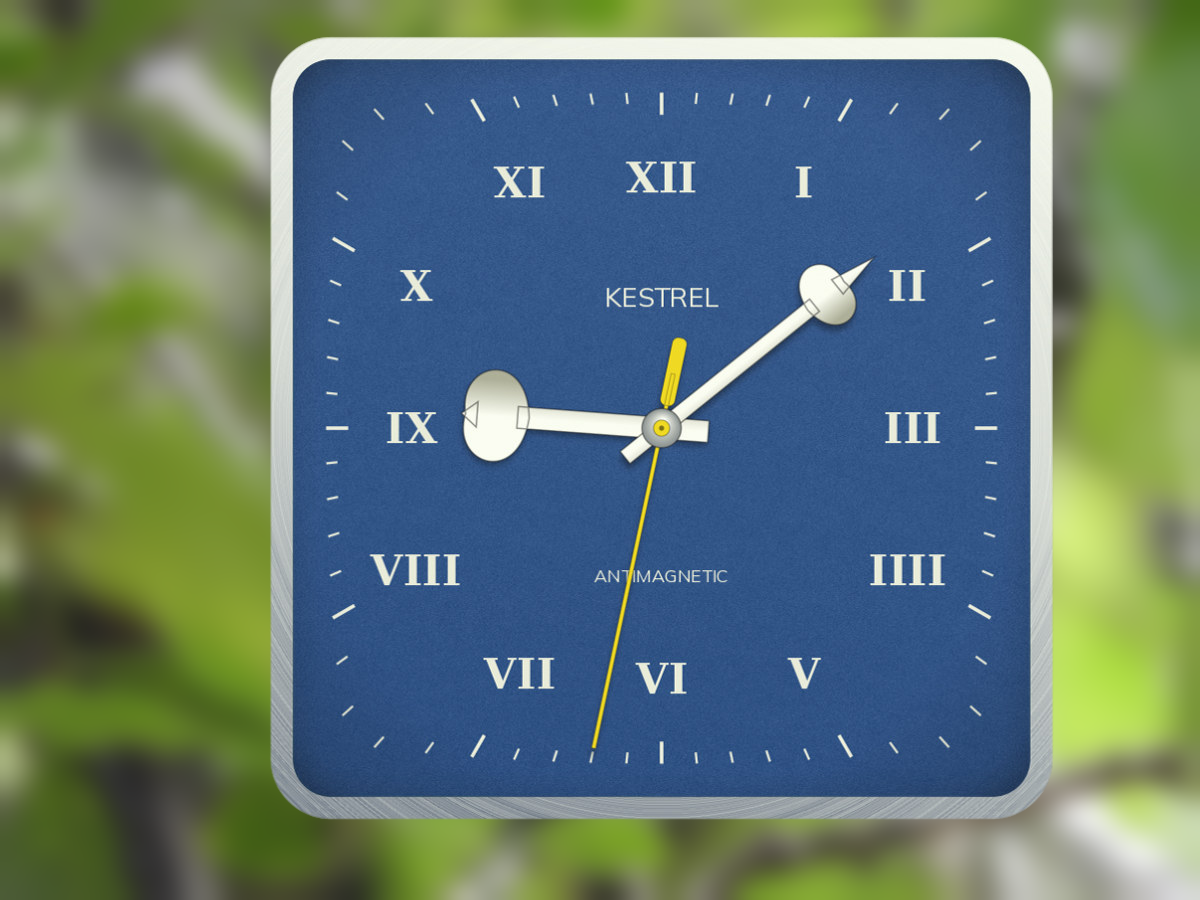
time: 9:08:32
